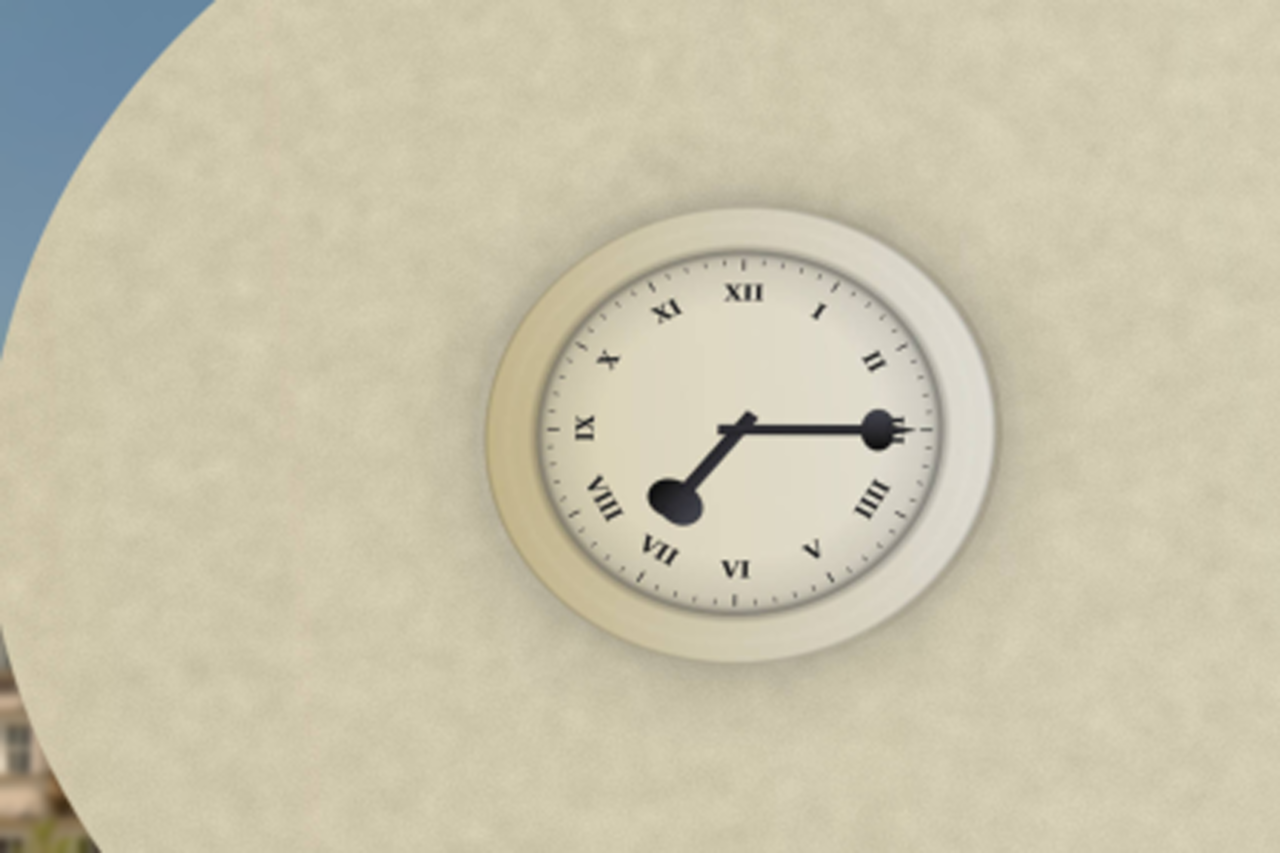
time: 7:15
